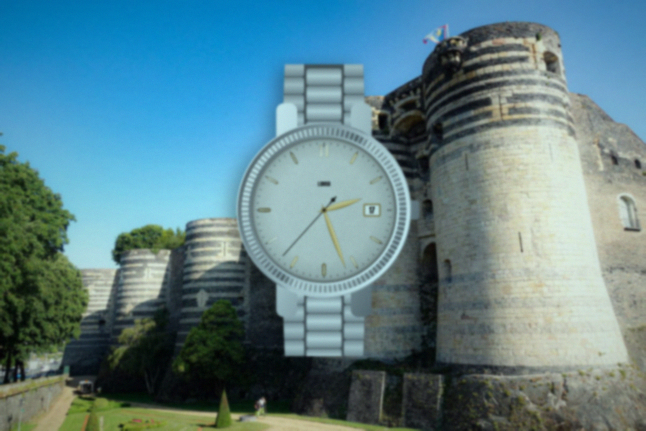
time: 2:26:37
